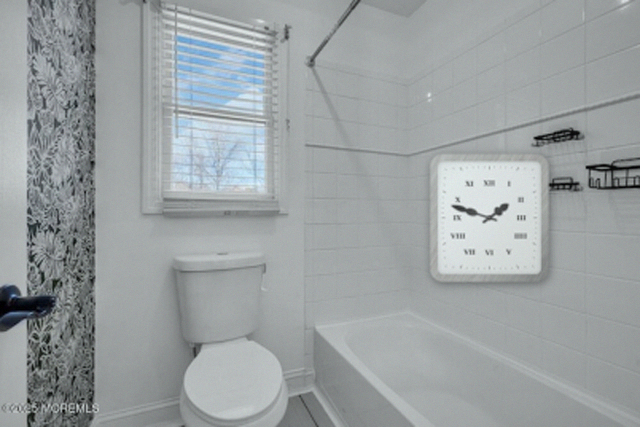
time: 1:48
